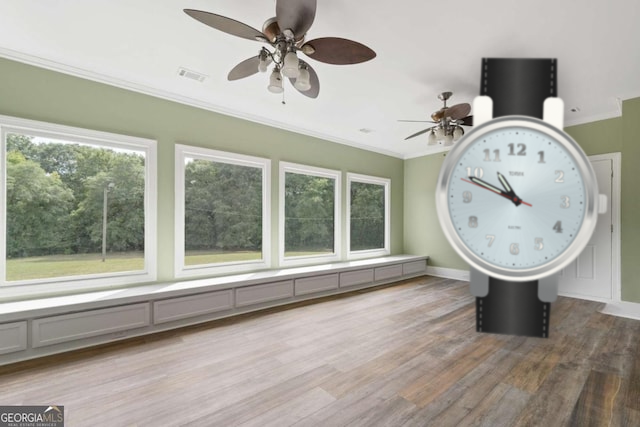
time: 10:48:48
